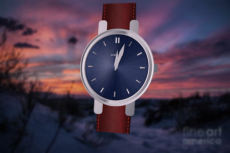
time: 12:03
